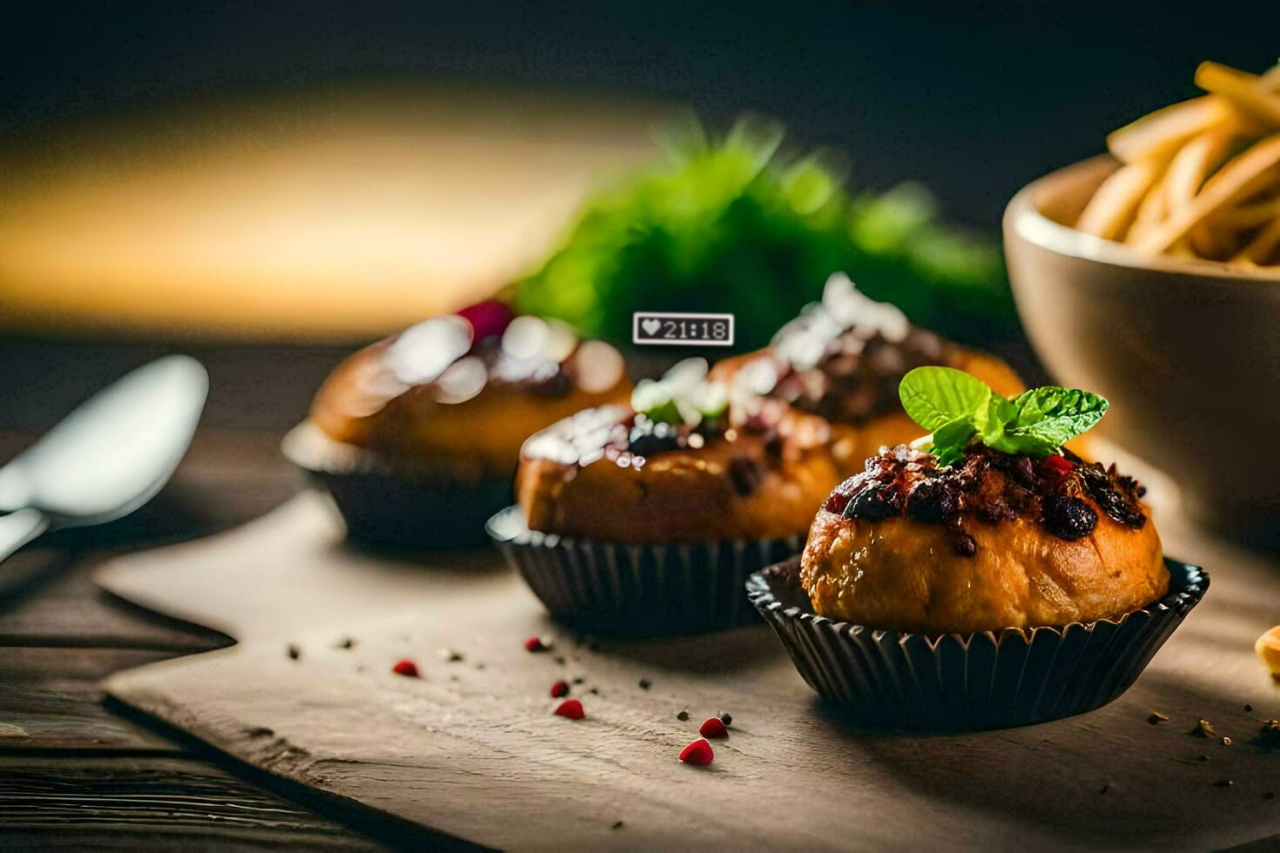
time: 21:18
